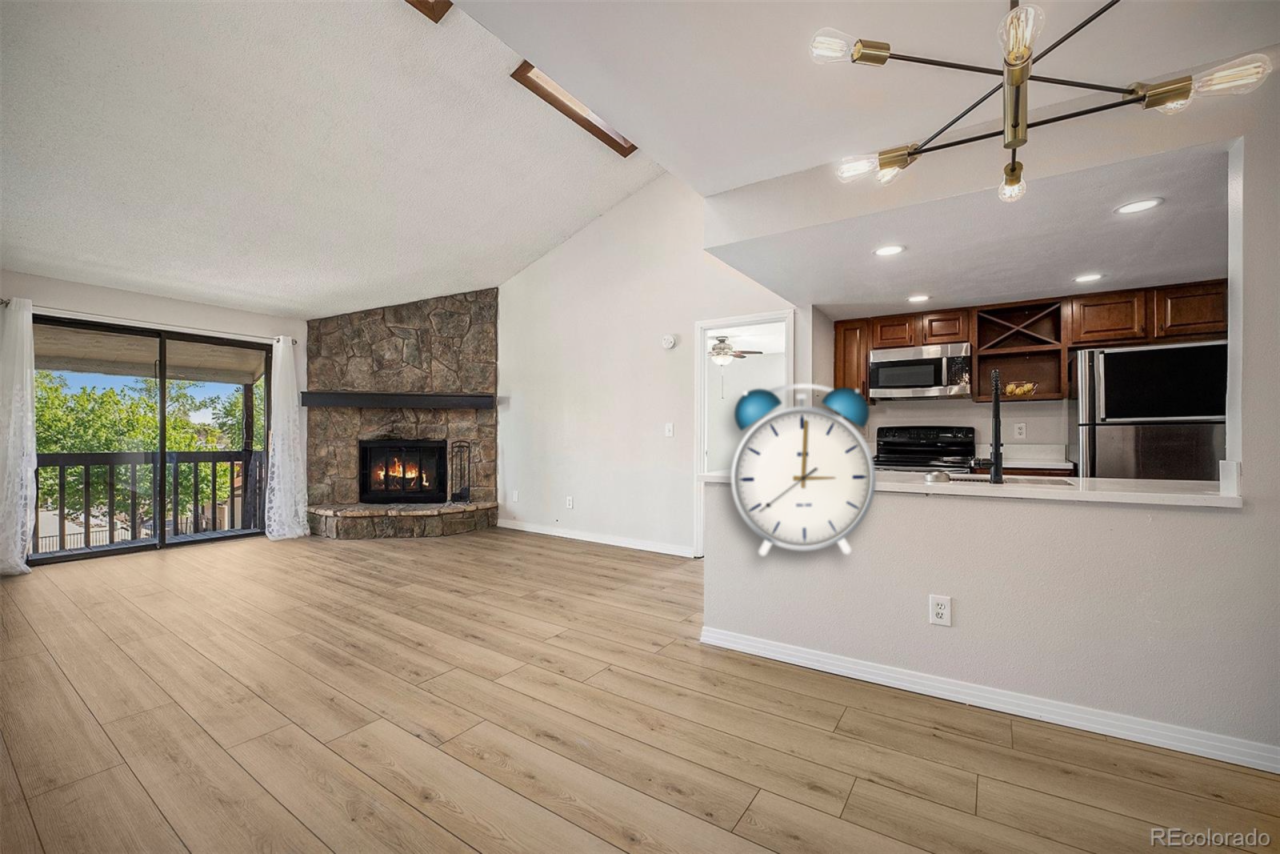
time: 3:00:39
